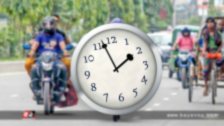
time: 1:57
